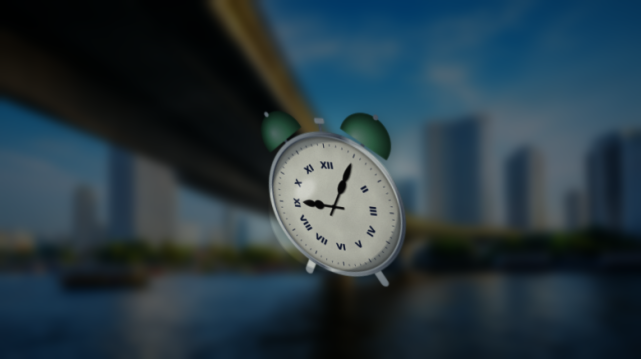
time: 9:05
